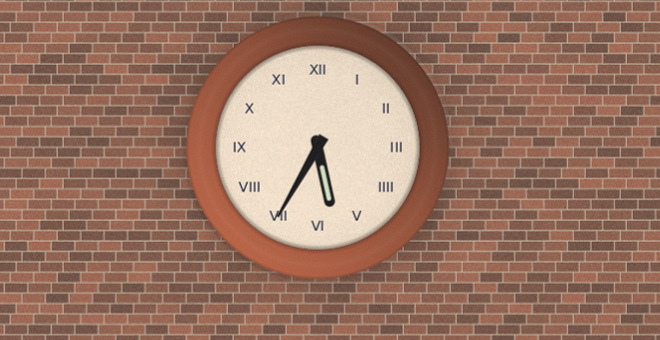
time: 5:35
